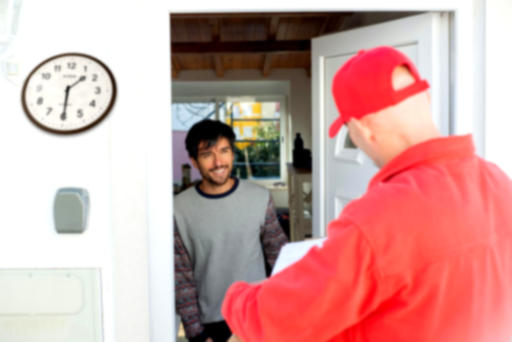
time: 1:30
